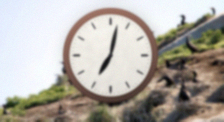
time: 7:02
